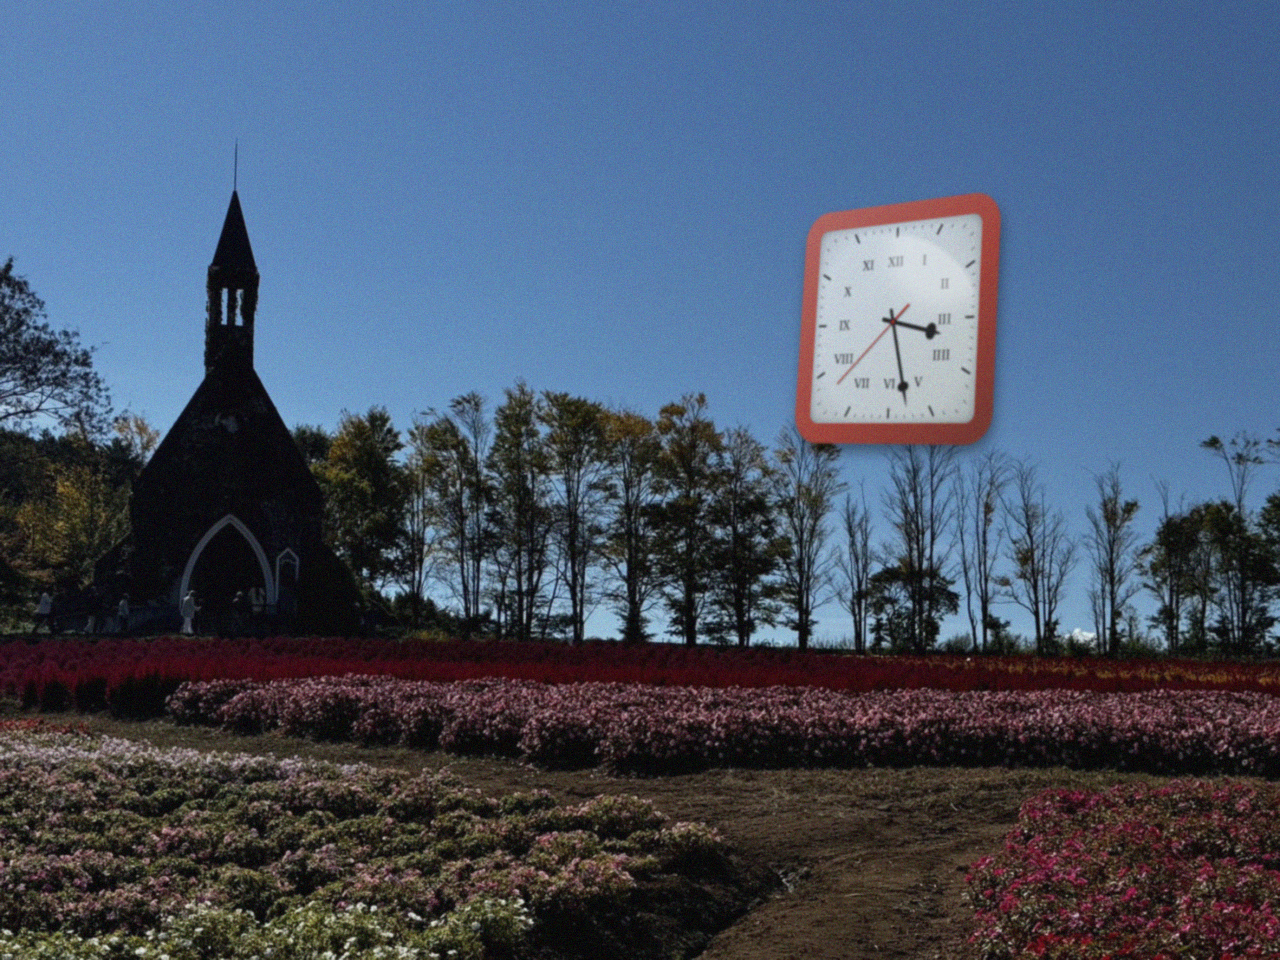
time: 3:27:38
